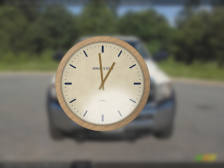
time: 12:59
